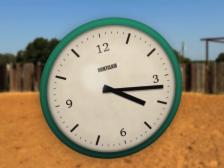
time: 4:17
